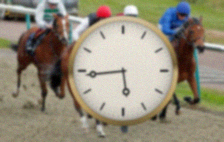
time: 5:44
